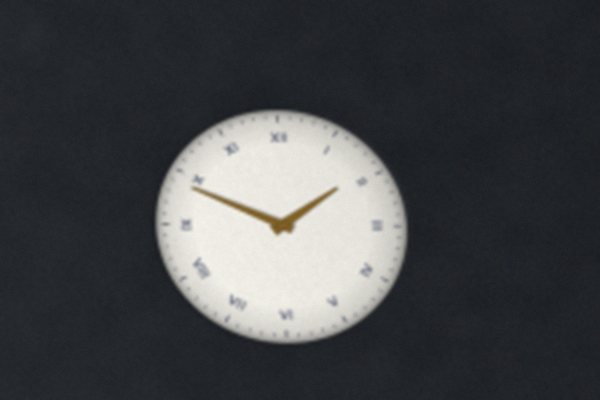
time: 1:49
